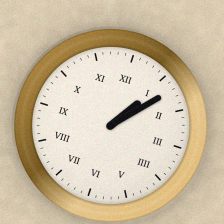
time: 1:07
